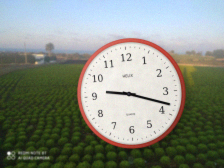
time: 9:18
